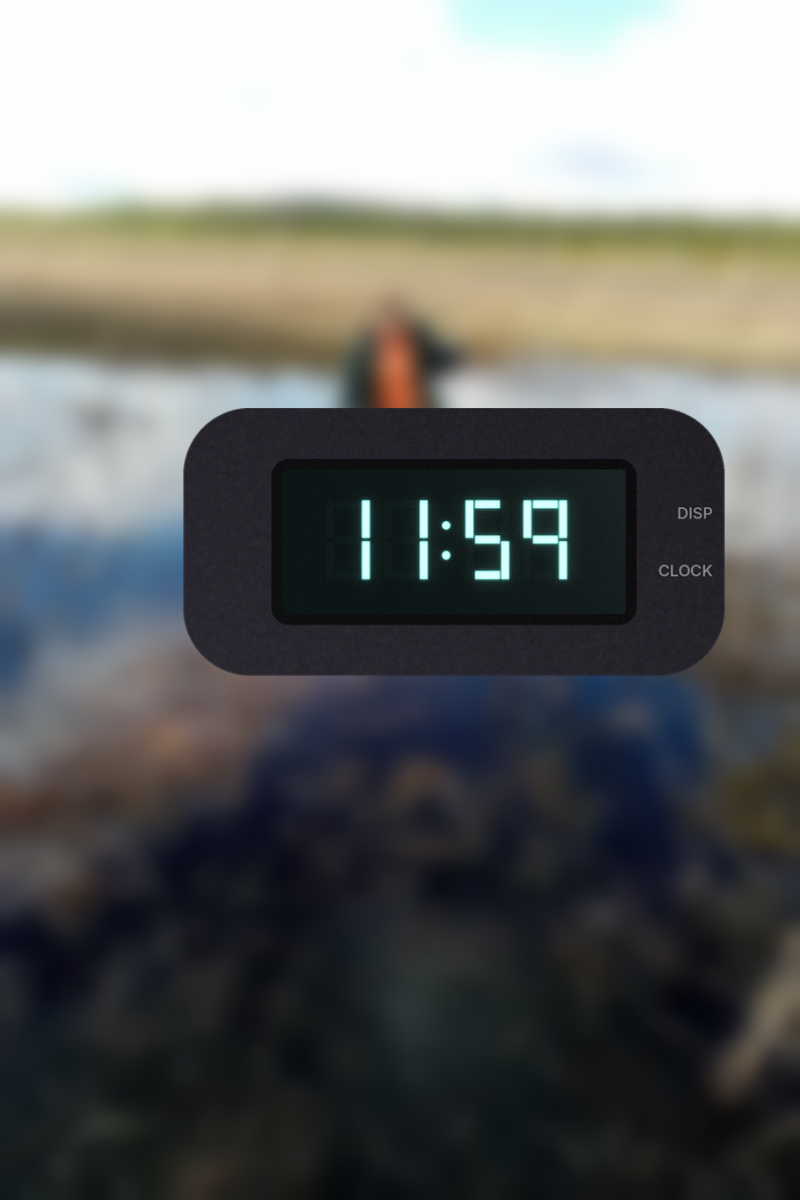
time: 11:59
